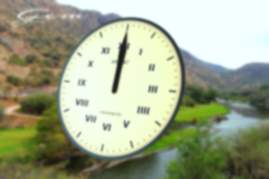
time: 12:00
